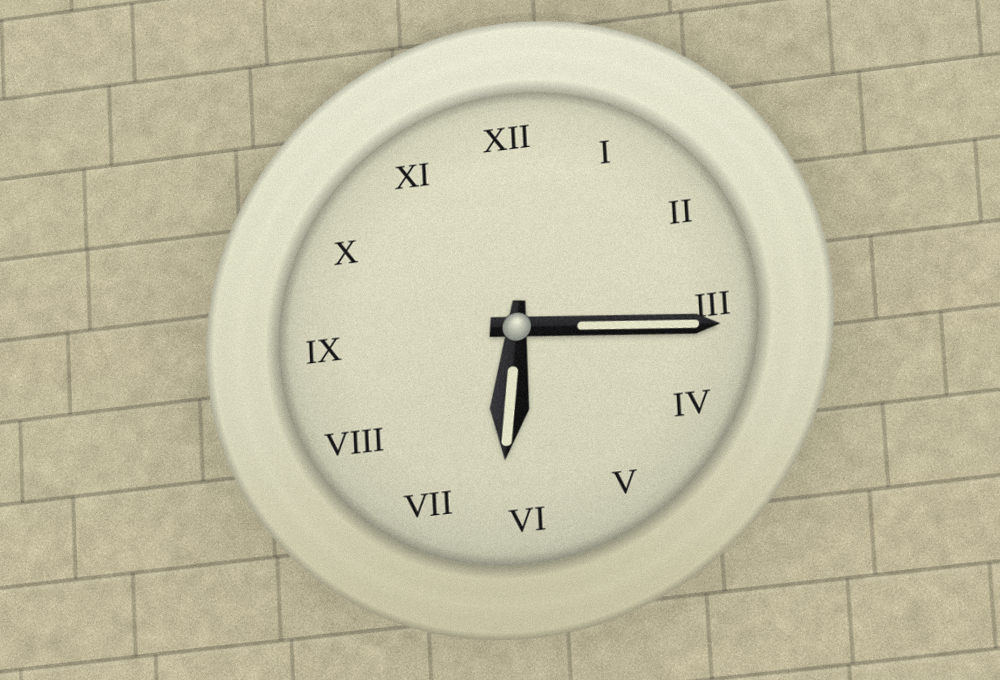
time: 6:16
